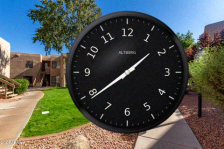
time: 1:39
